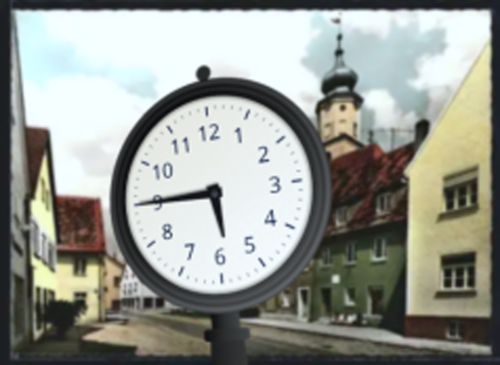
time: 5:45
